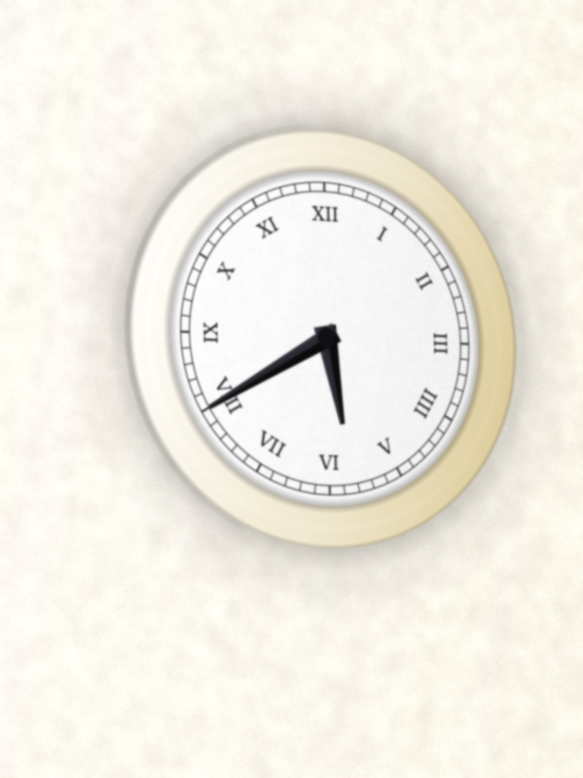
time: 5:40
